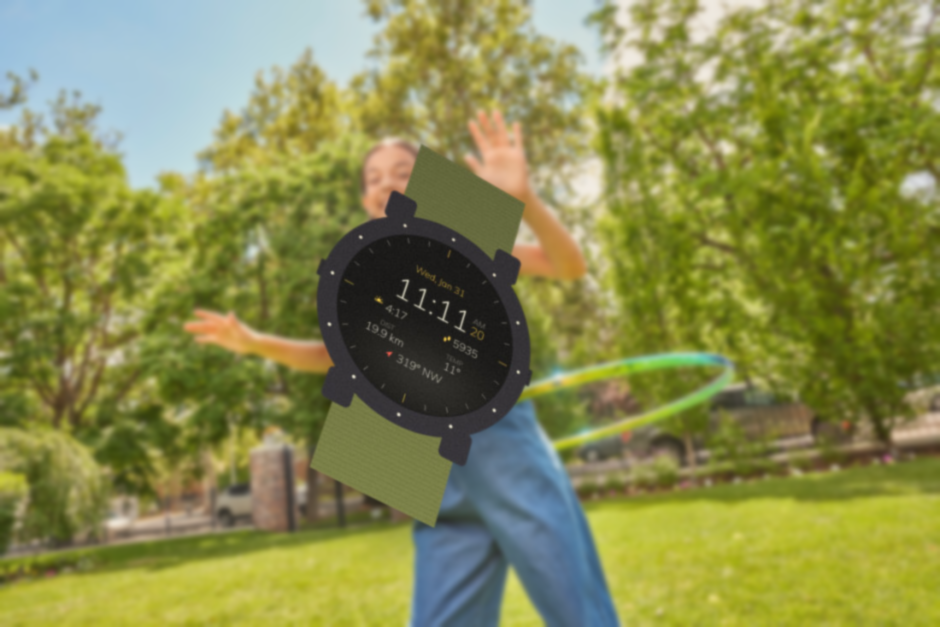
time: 11:11:20
